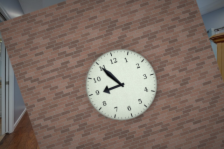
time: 8:55
